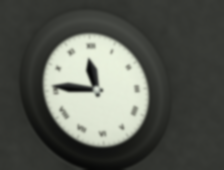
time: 11:46
